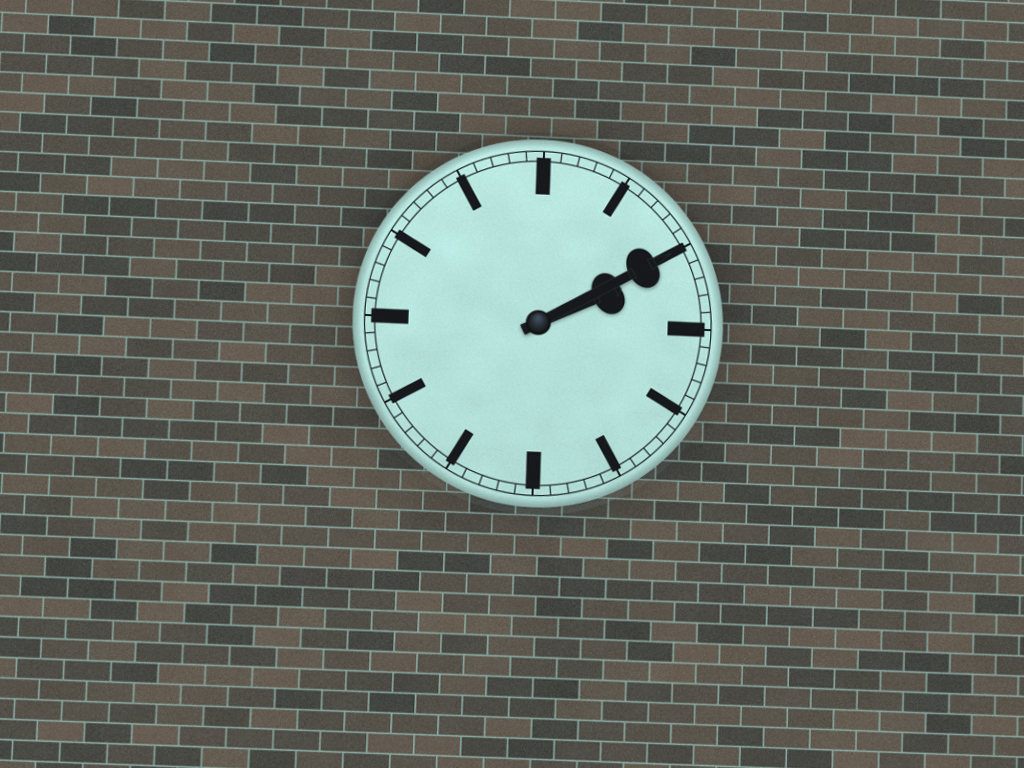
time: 2:10
